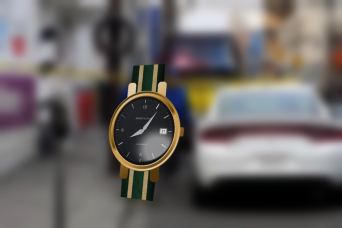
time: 8:06
